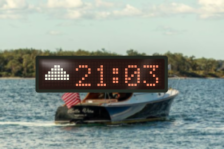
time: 21:03
